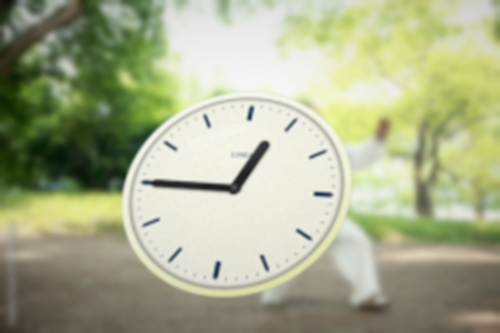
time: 12:45
